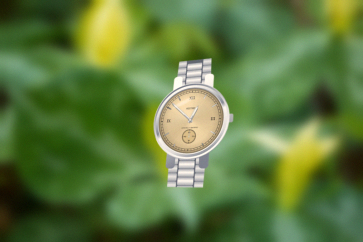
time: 12:52
